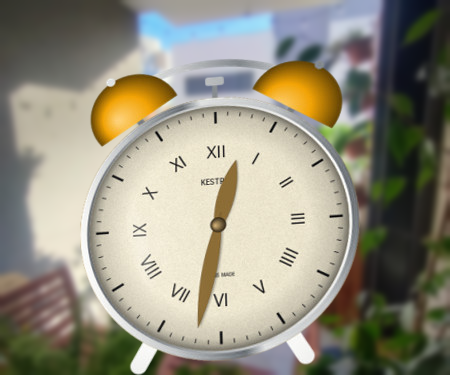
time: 12:32
